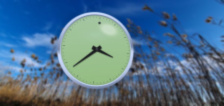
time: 3:38
